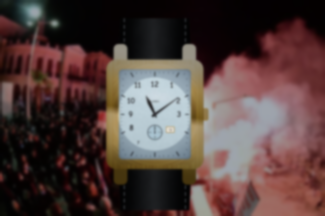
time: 11:09
